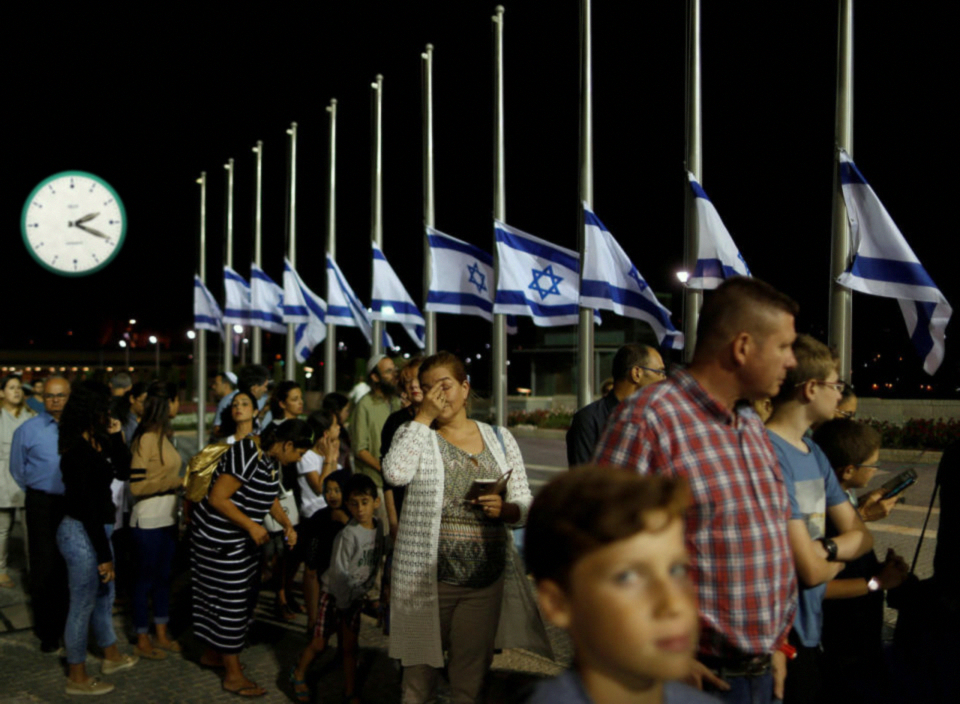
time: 2:19
